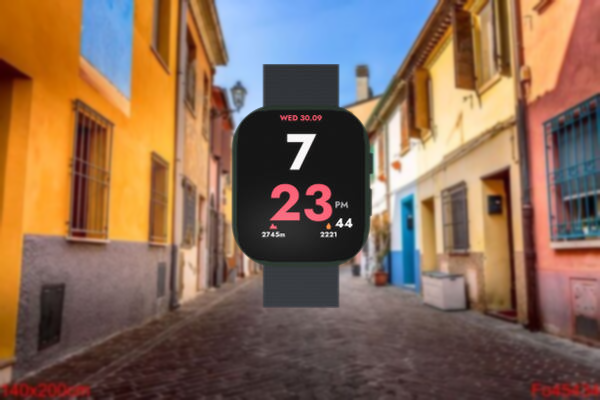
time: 7:23:44
